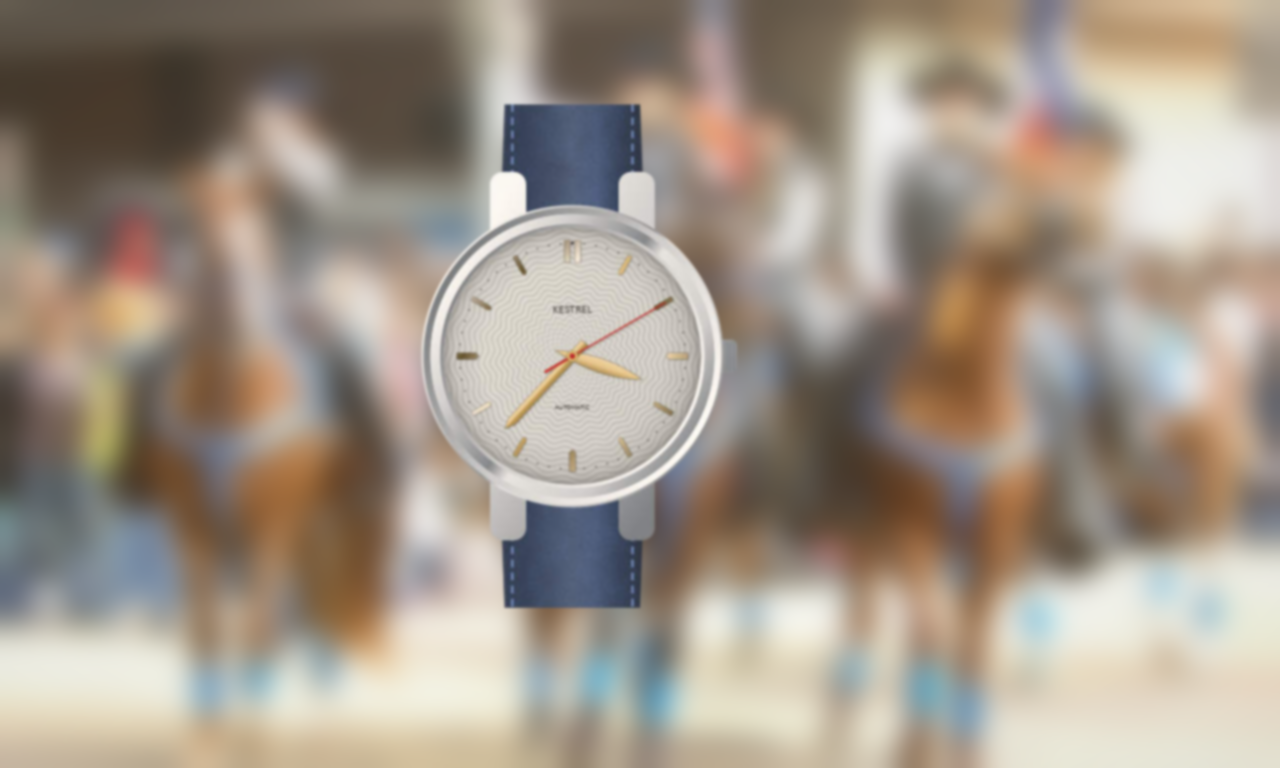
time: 3:37:10
